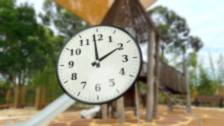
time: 1:59
